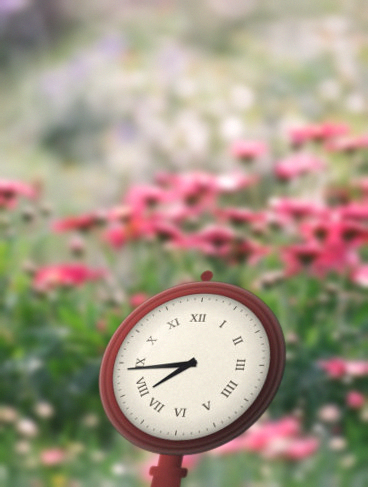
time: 7:44
